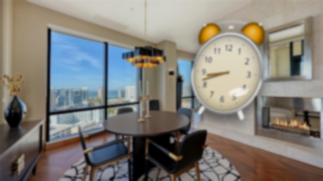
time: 8:42
